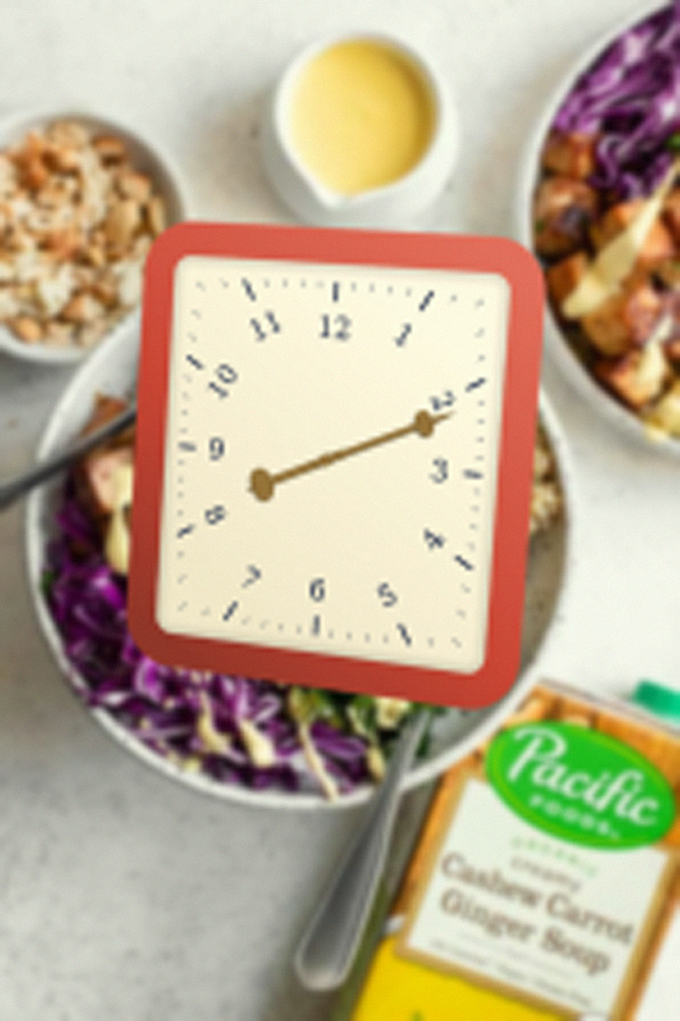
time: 8:11
